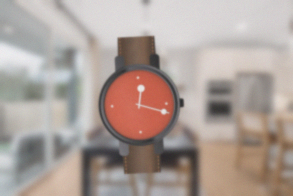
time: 12:18
